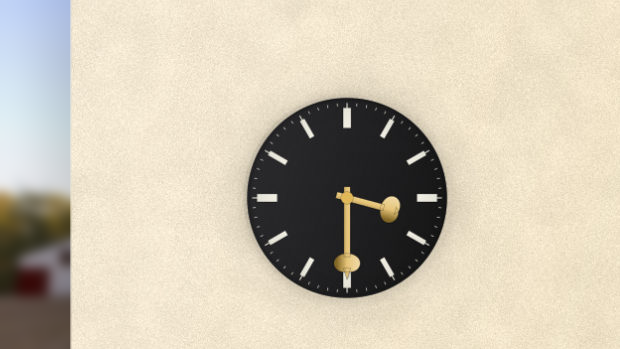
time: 3:30
